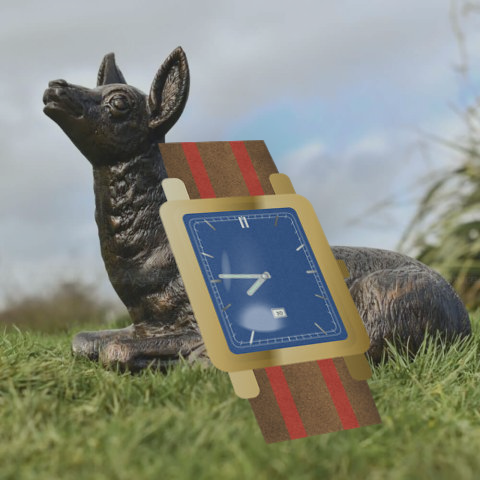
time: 7:46
